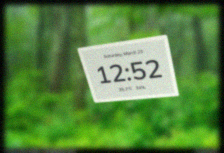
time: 12:52
